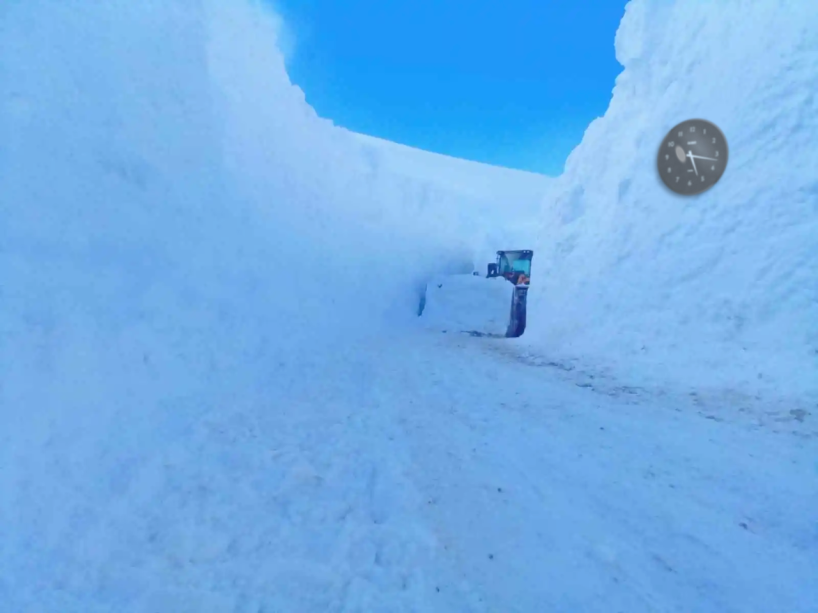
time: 5:17
